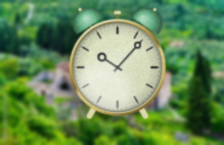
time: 10:07
